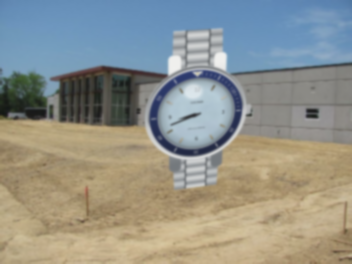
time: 8:42
